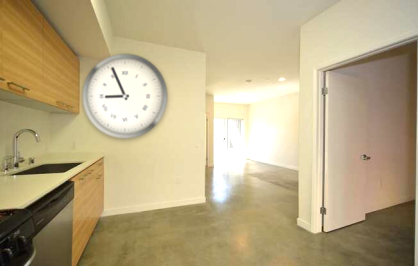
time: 8:56
